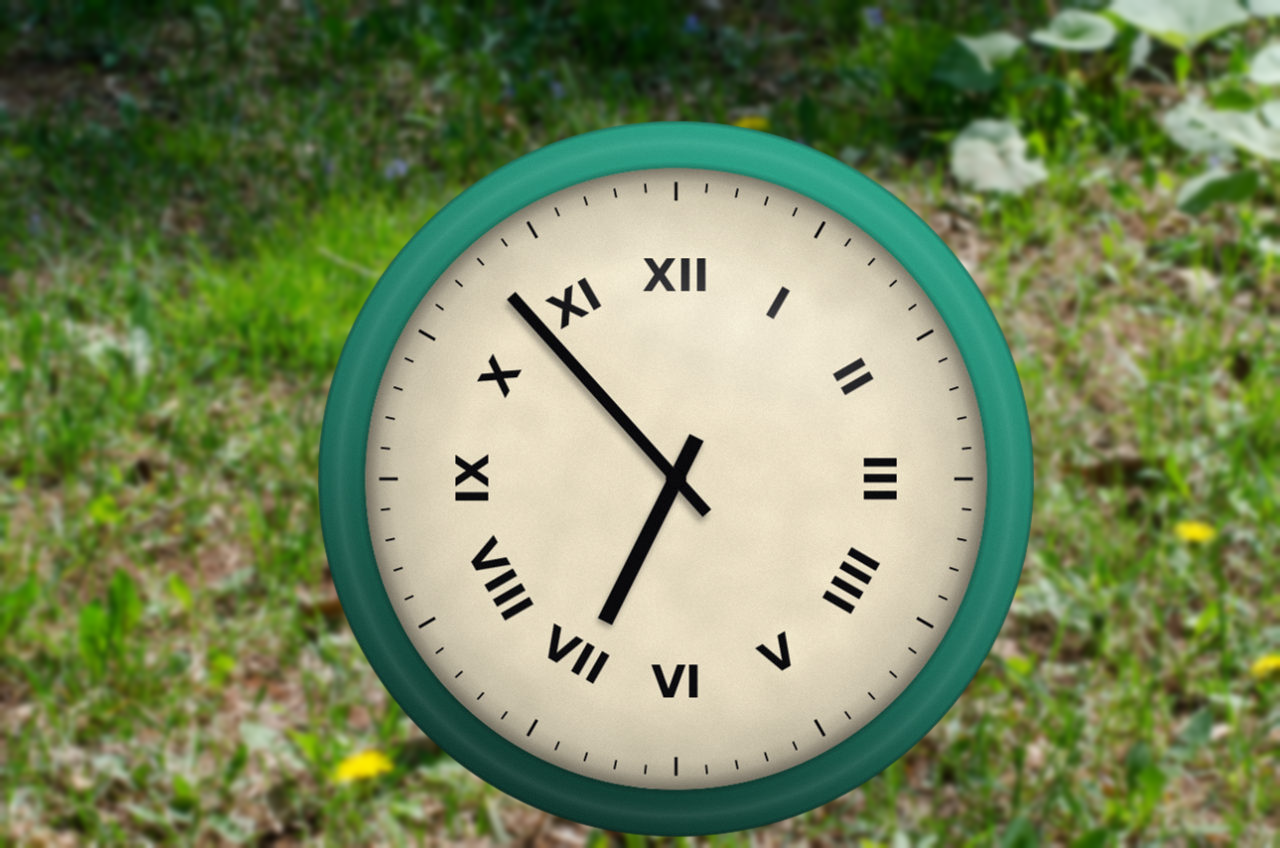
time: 6:53
